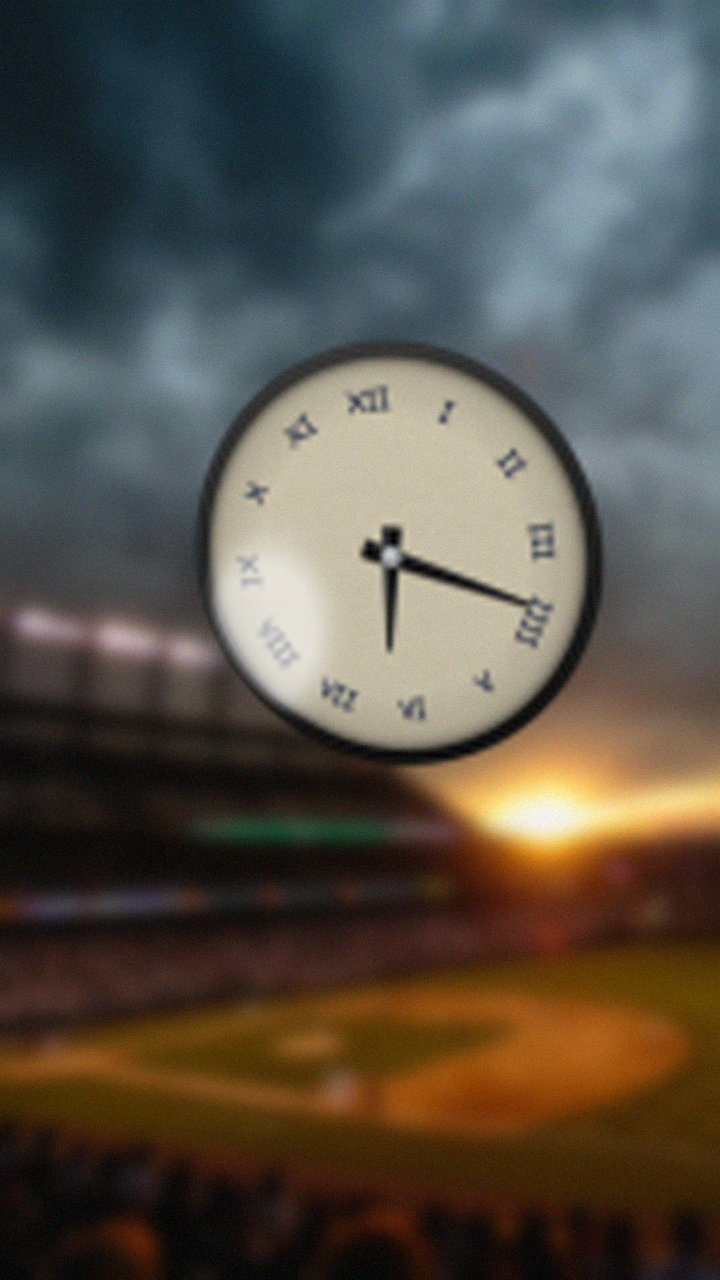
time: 6:19
